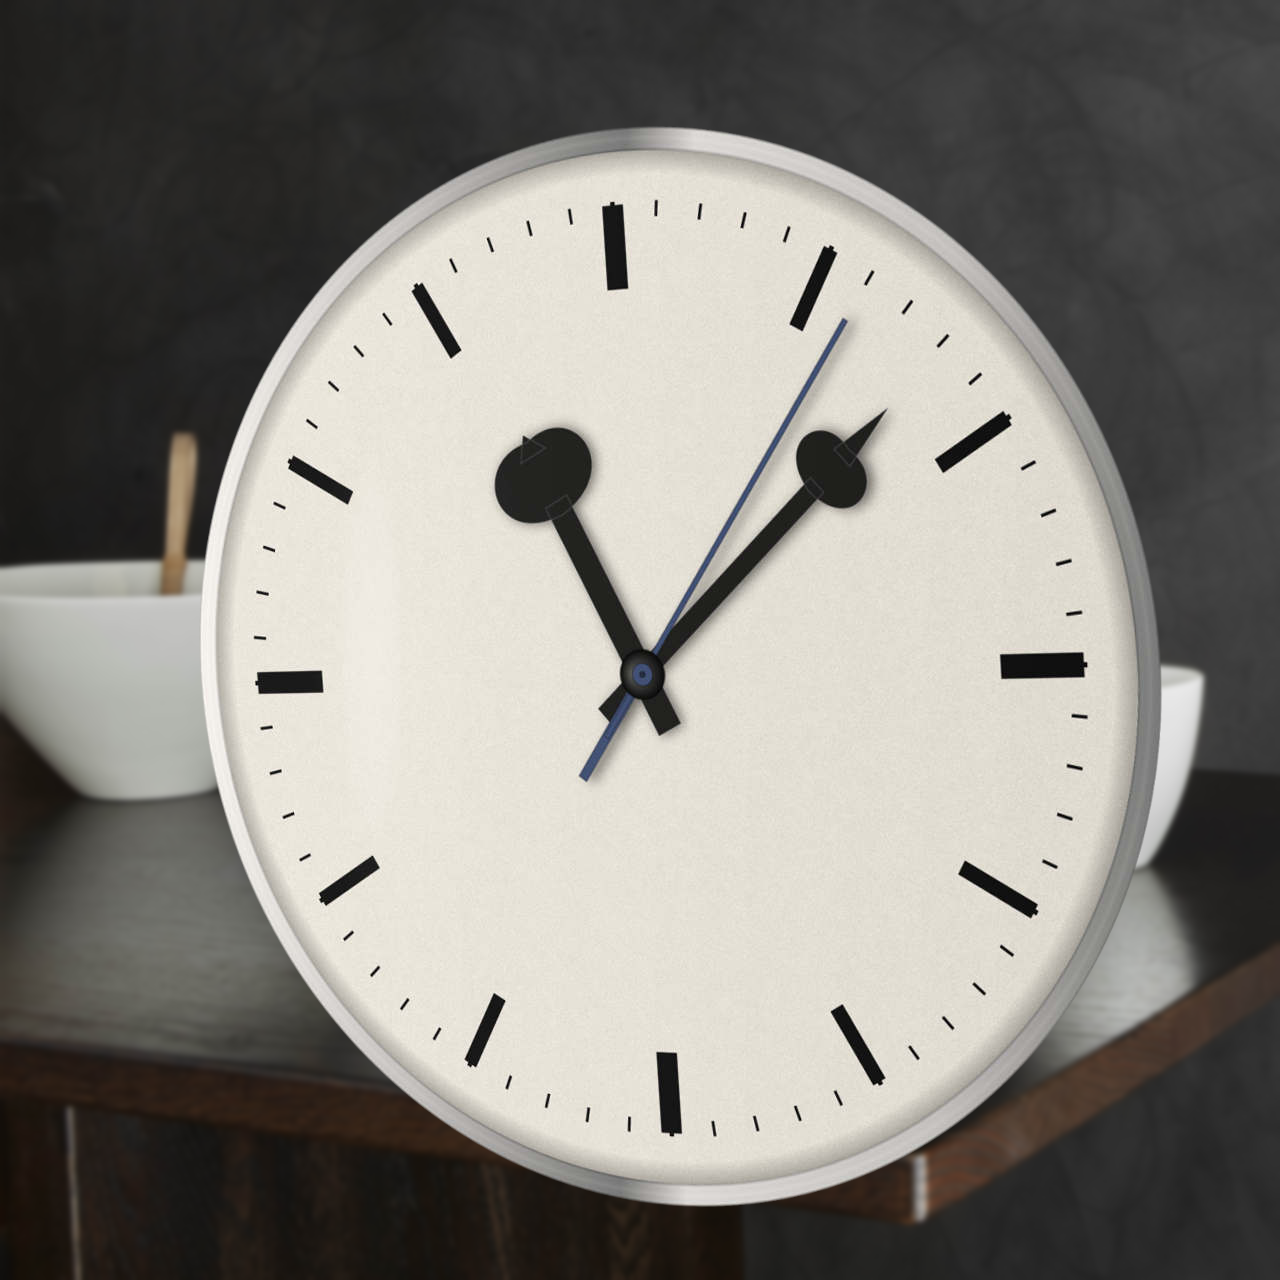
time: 11:08:06
